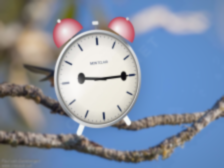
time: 9:15
